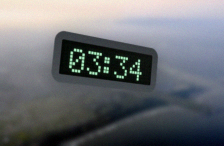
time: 3:34
